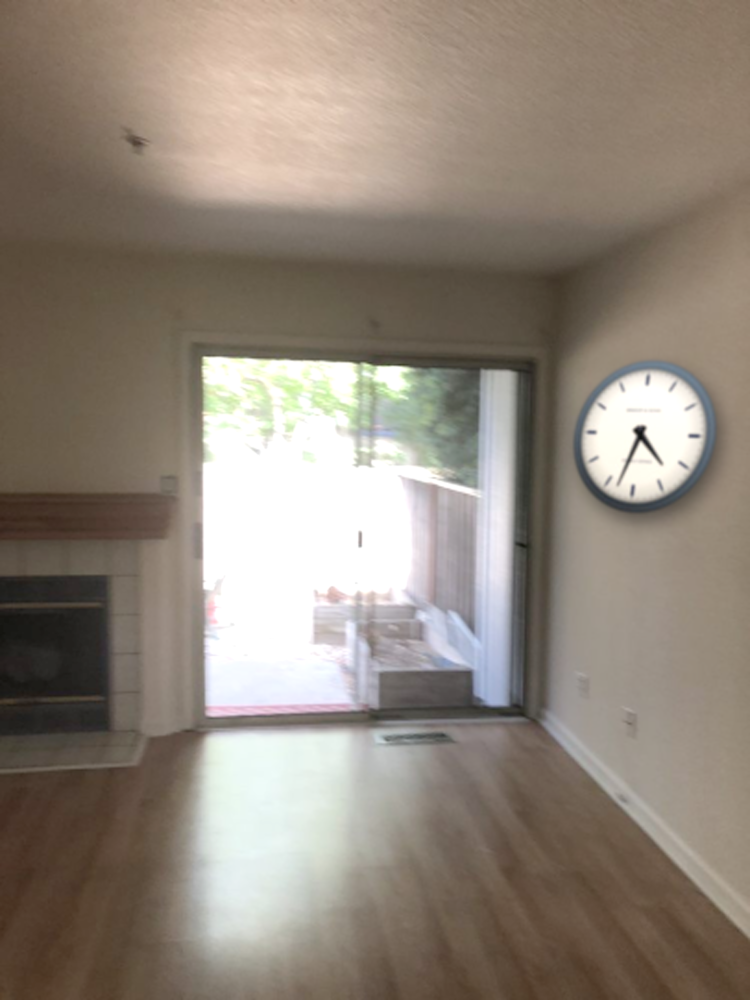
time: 4:33
